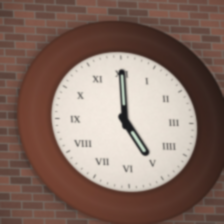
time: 5:00
